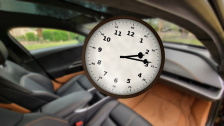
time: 2:14
